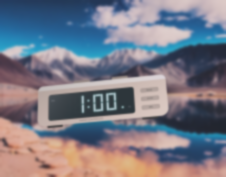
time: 1:00
